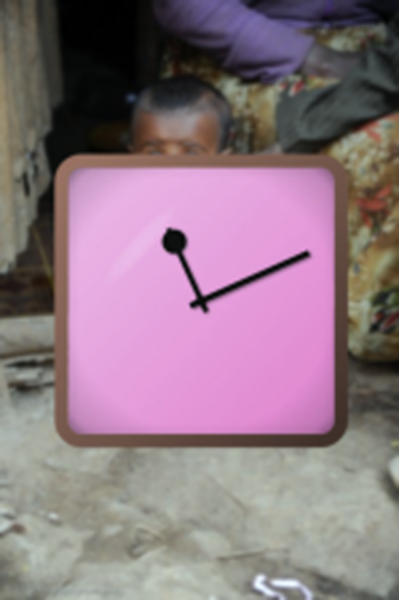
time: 11:11
